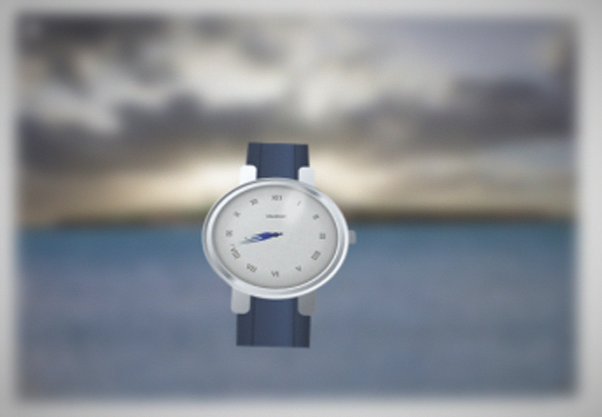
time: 8:42
